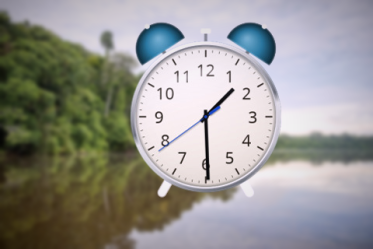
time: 1:29:39
